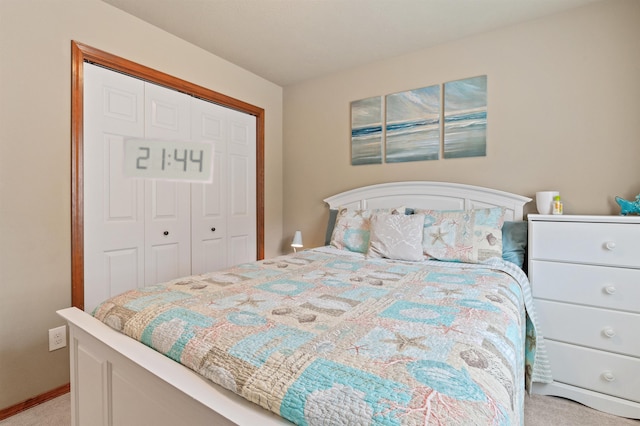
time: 21:44
